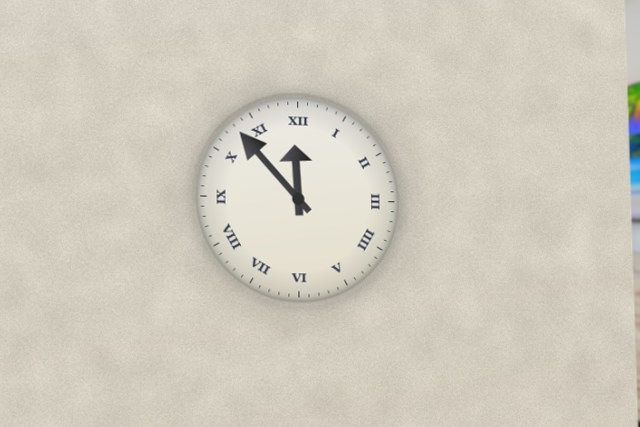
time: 11:53
